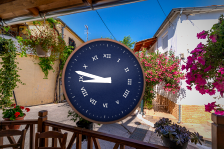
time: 8:47
